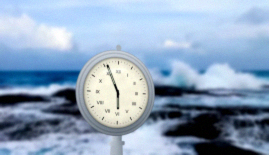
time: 5:56
